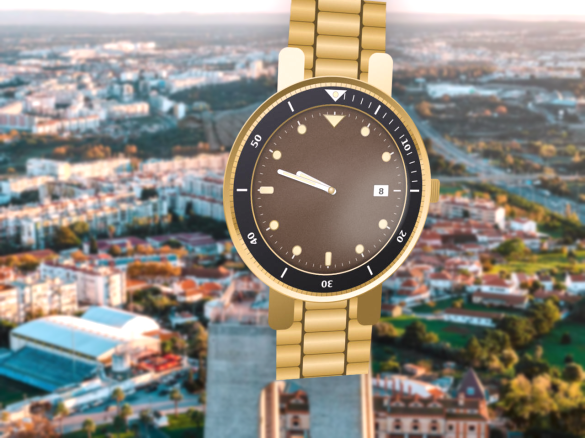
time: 9:48
